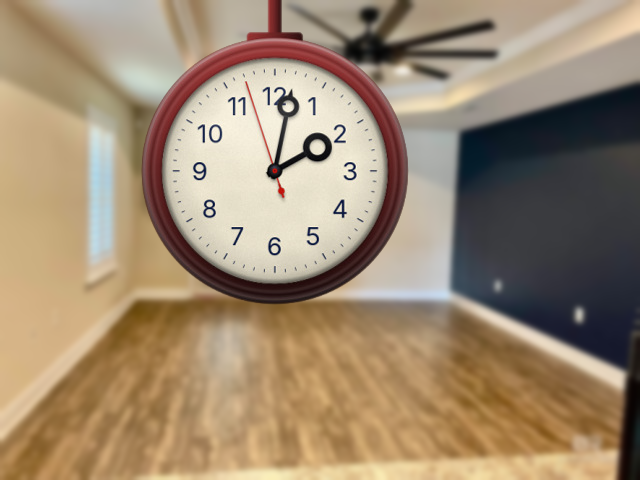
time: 2:01:57
